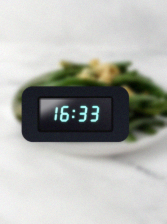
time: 16:33
